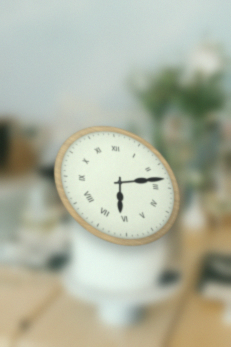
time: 6:13
